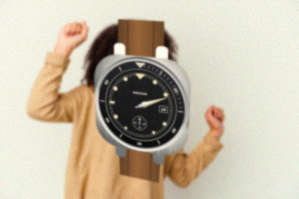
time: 2:11
